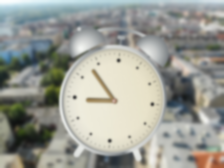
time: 8:53
